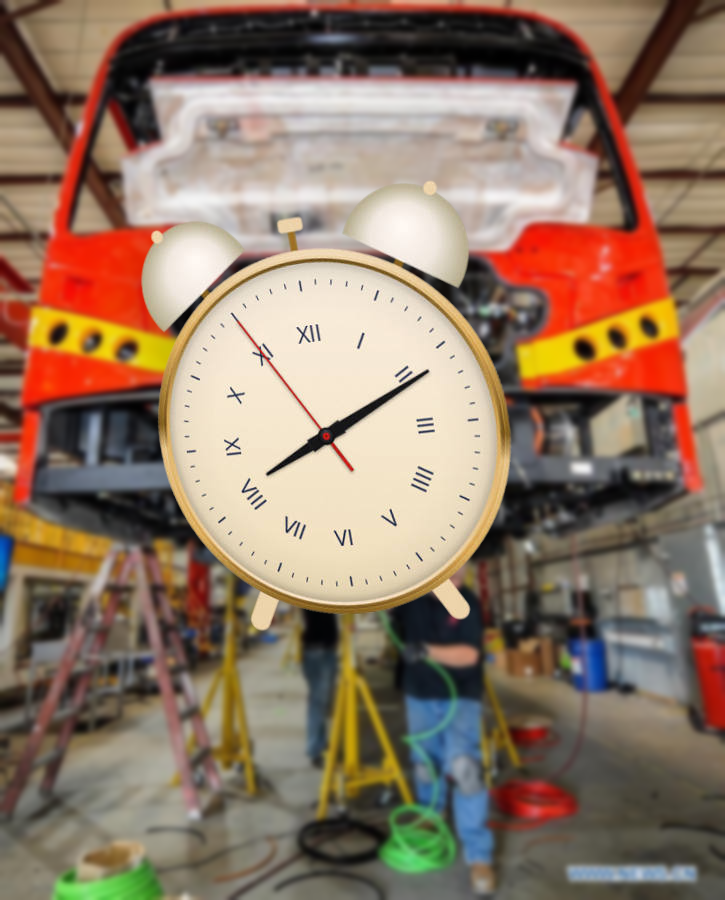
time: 8:10:55
